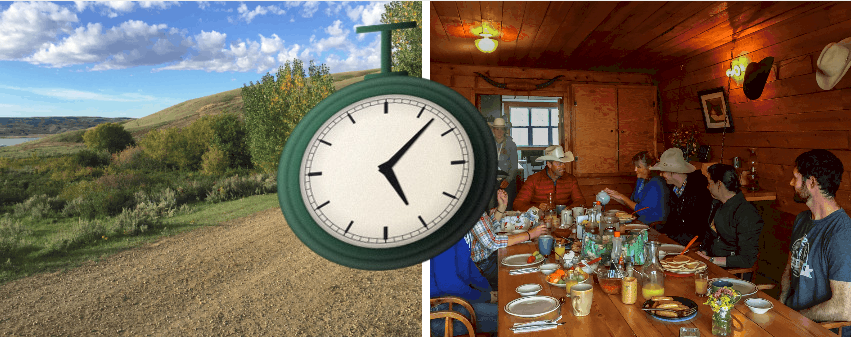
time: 5:07
